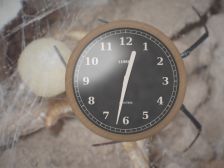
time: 12:32
